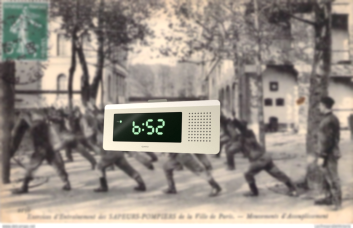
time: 6:52
